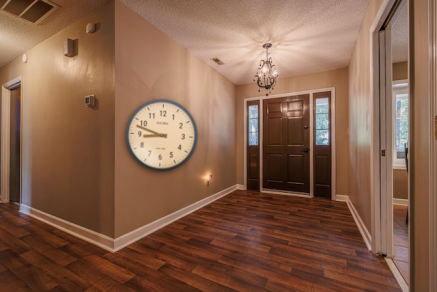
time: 8:48
